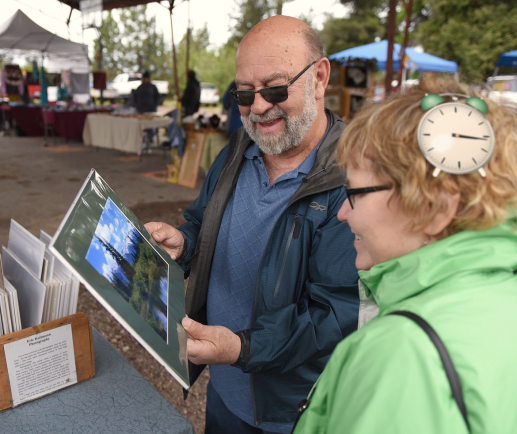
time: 3:16
